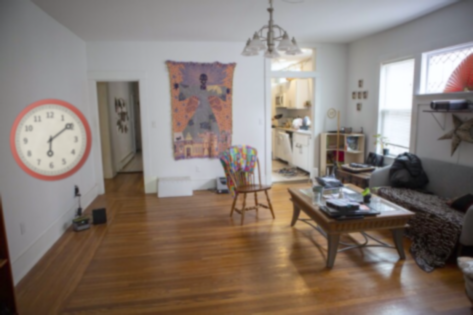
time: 6:09
